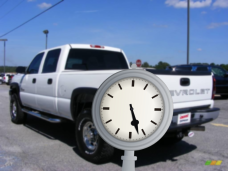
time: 5:27
